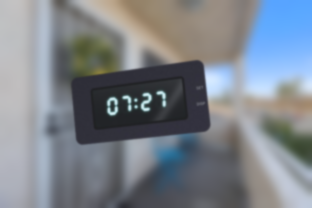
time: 7:27
